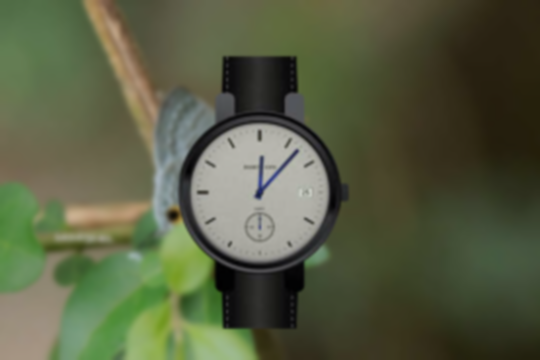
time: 12:07
